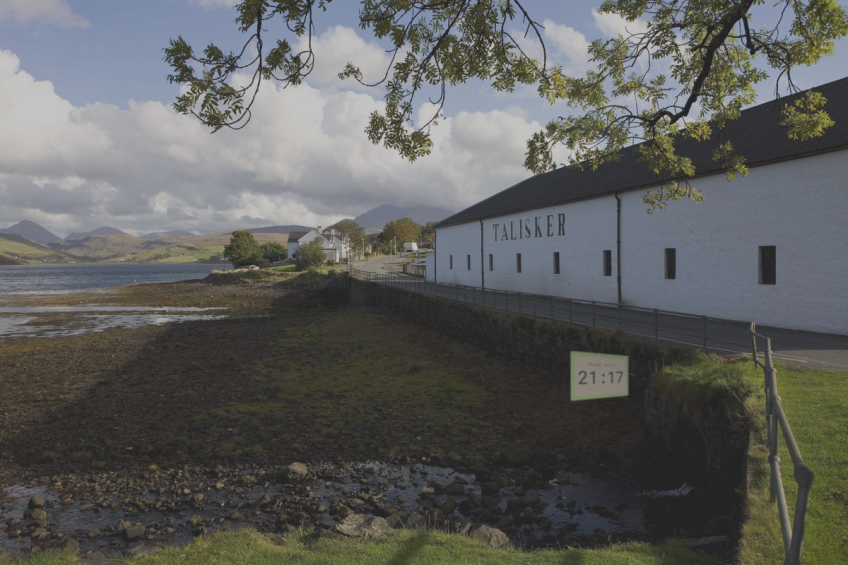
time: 21:17
